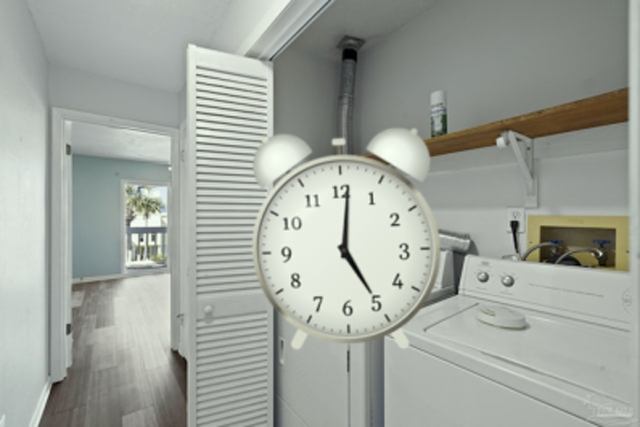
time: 5:01
